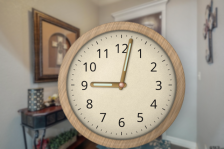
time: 9:02
